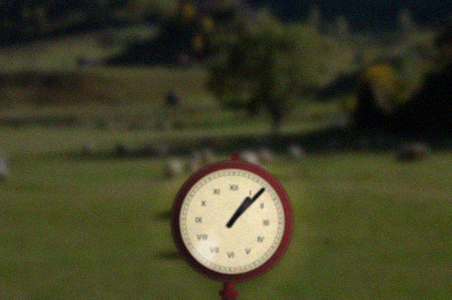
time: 1:07
